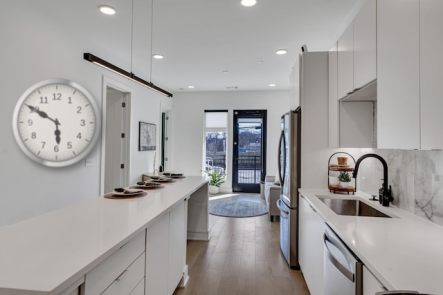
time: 5:50
